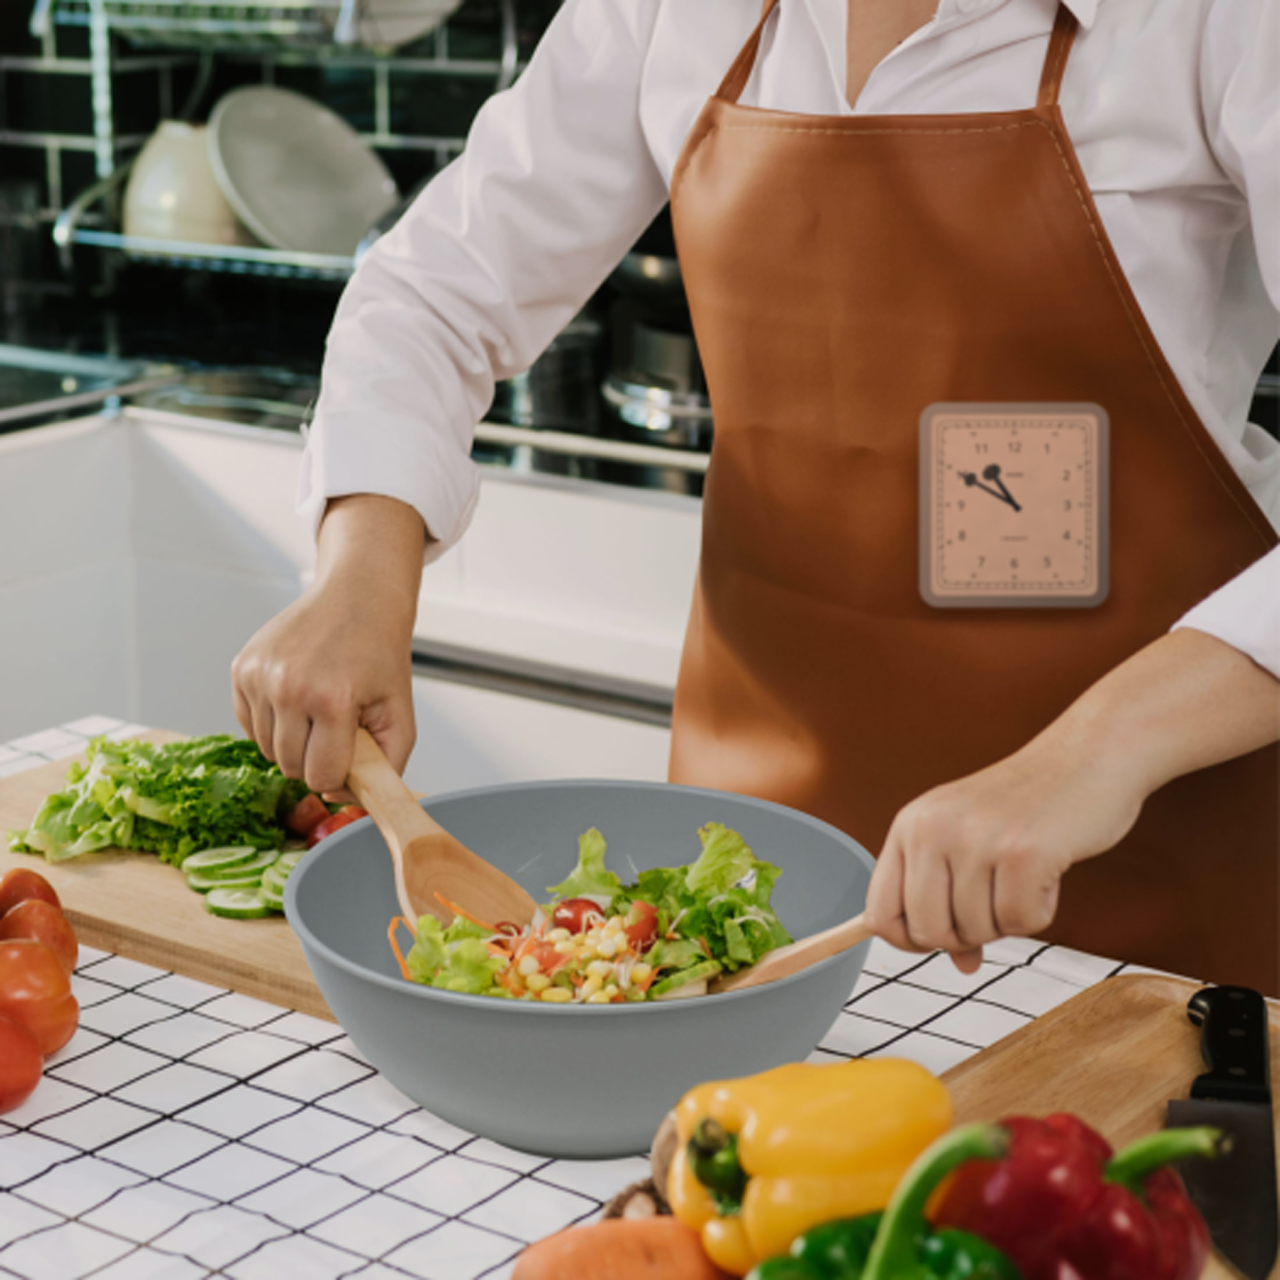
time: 10:50
